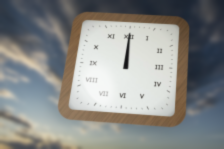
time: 12:00
